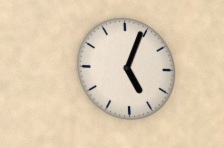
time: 5:04
